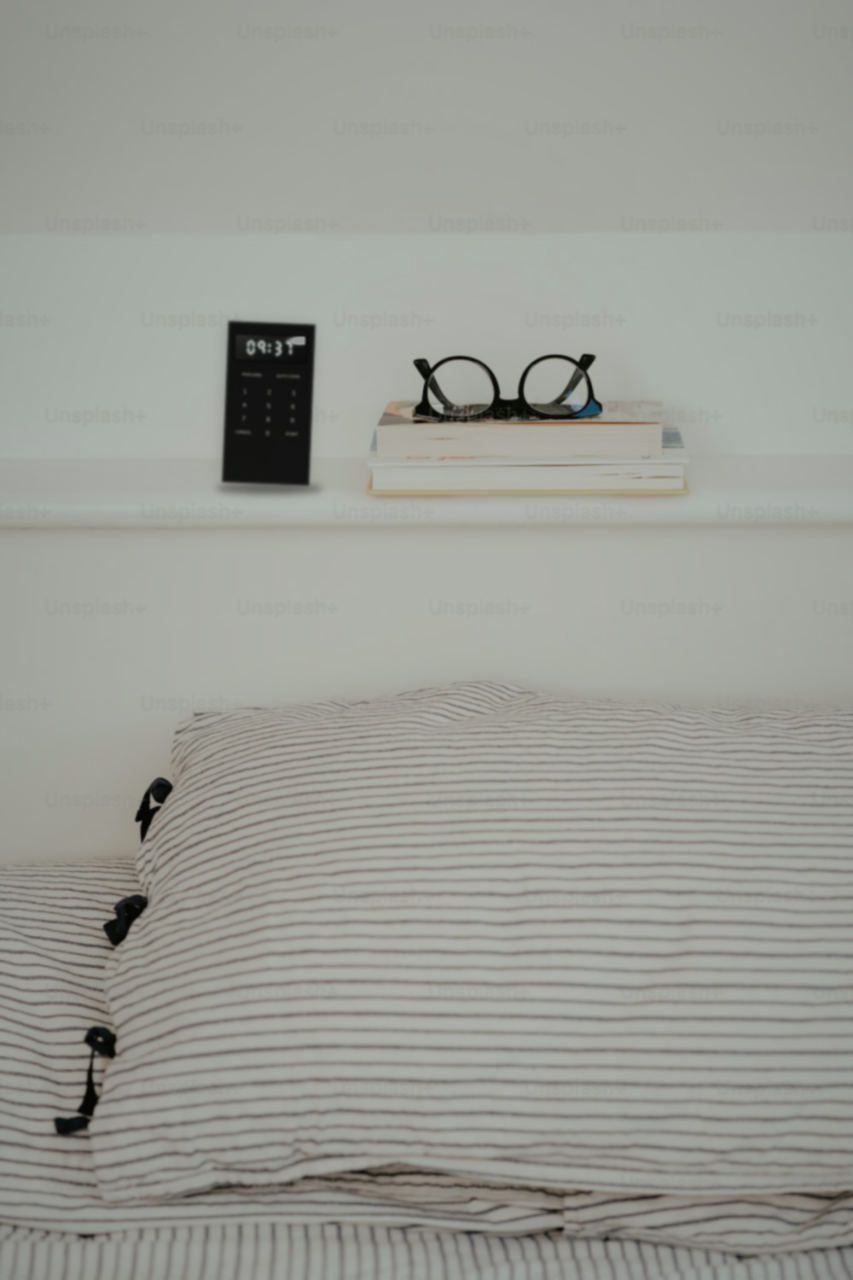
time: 9:37
